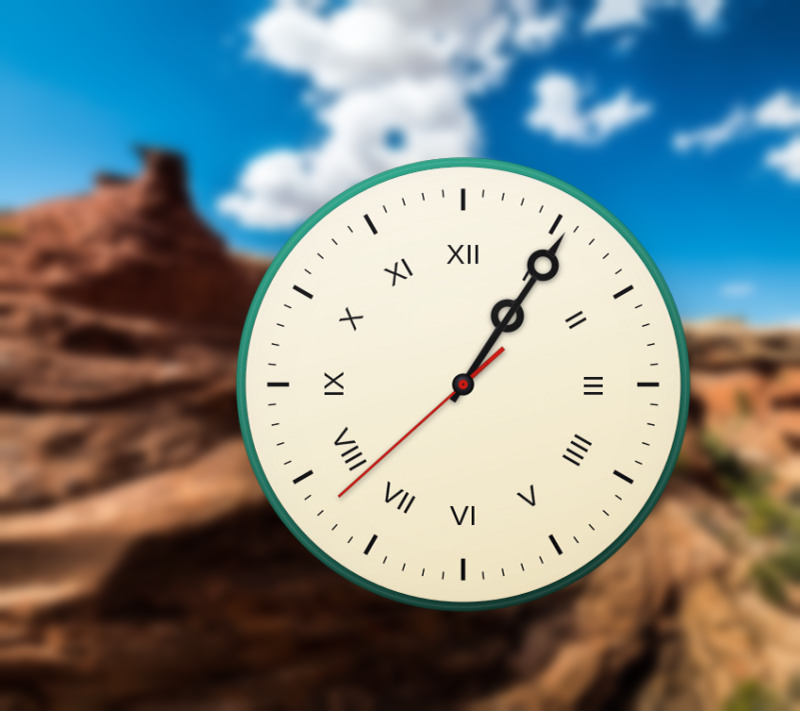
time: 1:05:38
